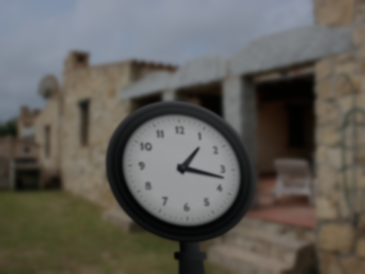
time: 1:17
